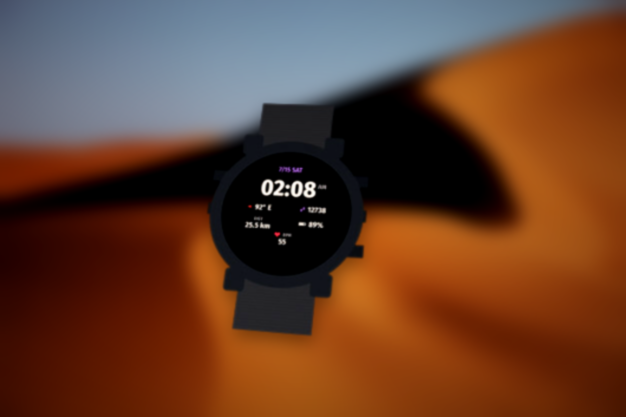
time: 2:08
